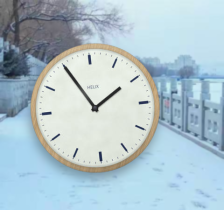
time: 1:55
